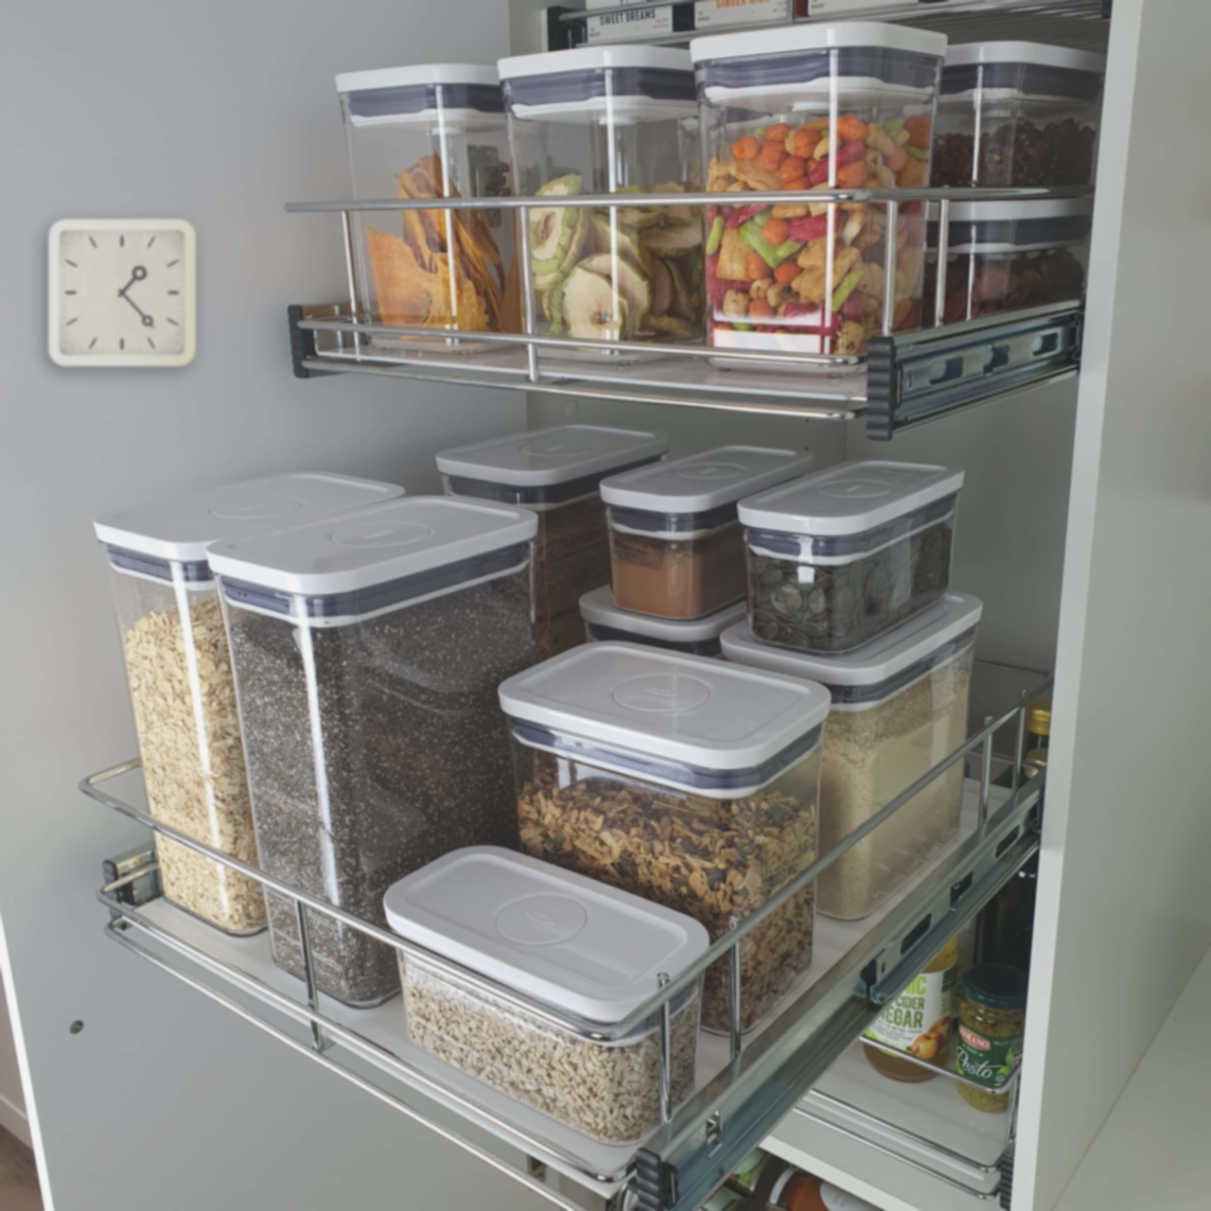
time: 1:23
